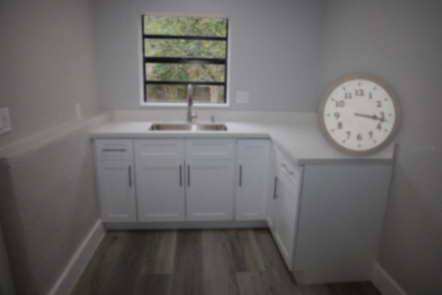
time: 3:17
